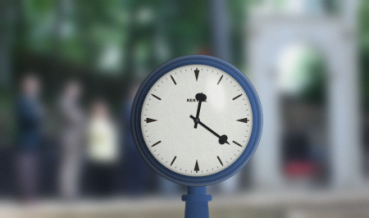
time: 12:21
